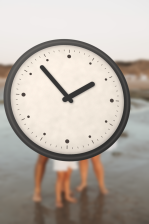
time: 1:53
